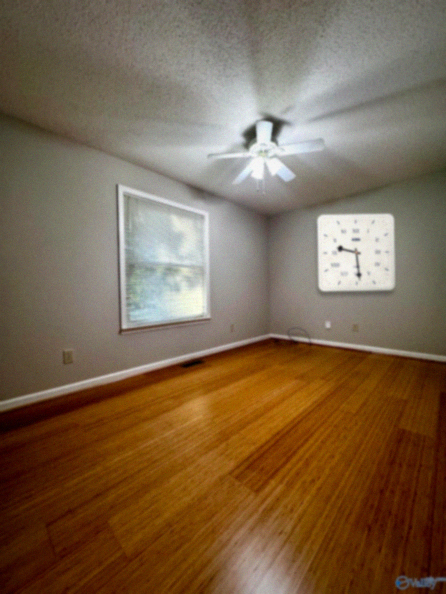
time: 9:29
